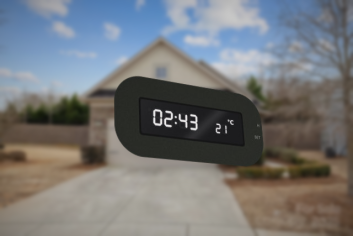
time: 2:43
